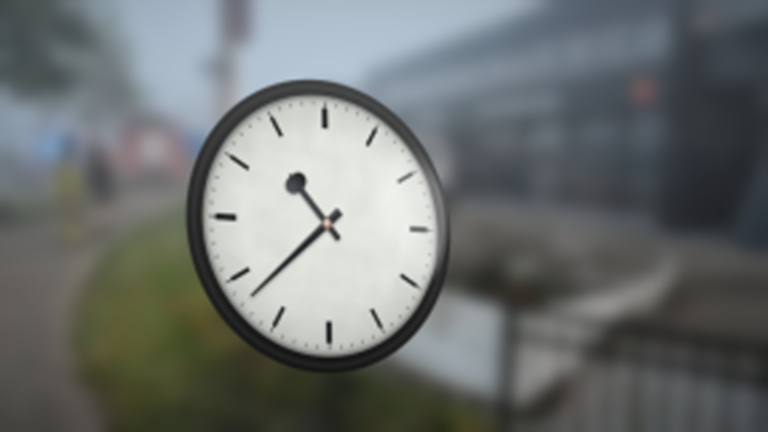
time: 10:38
